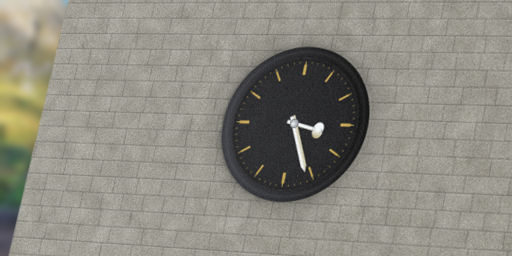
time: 3:26
